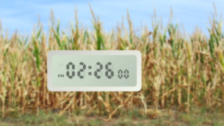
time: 2:26:00
